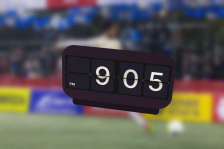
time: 9:05
